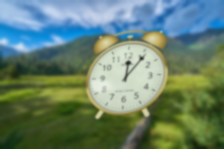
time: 12:06
